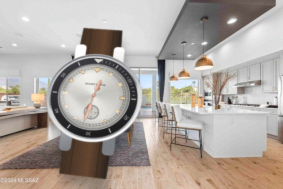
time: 12:32
